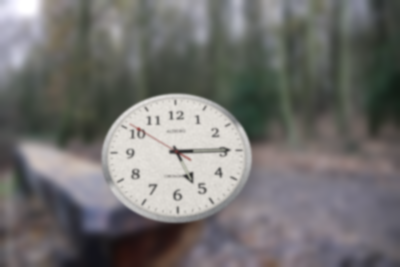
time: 5:14:51
